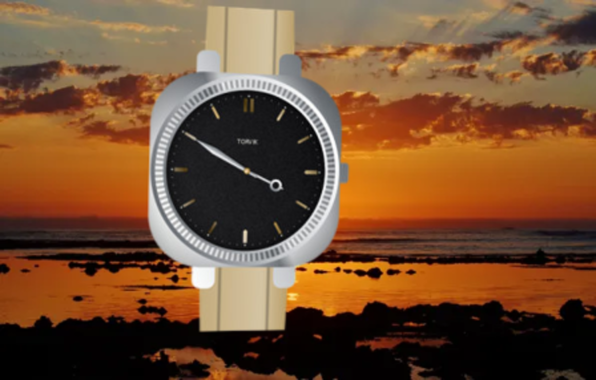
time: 3:50
